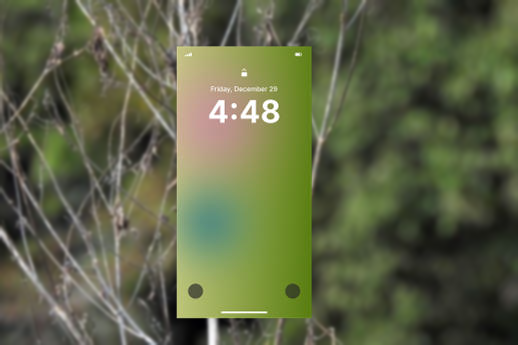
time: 4:48
